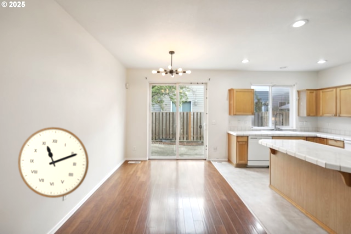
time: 11:11
